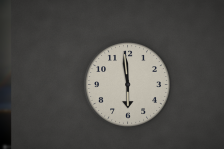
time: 5:59
